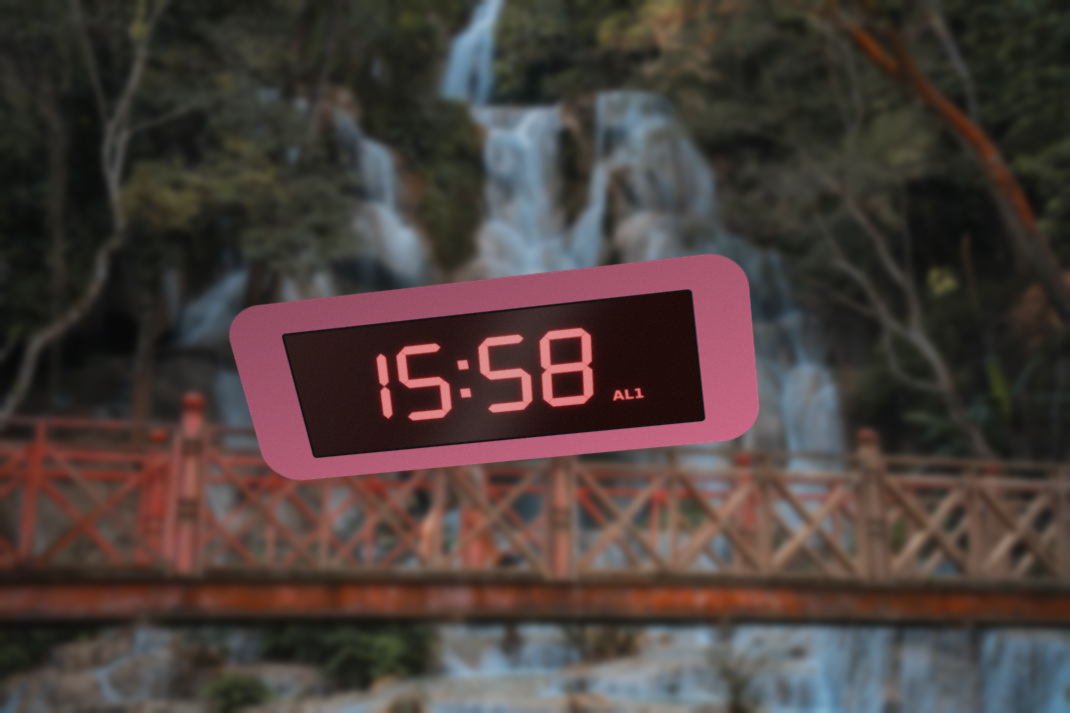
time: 15:58
